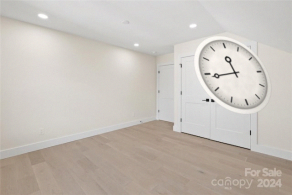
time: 11:44
